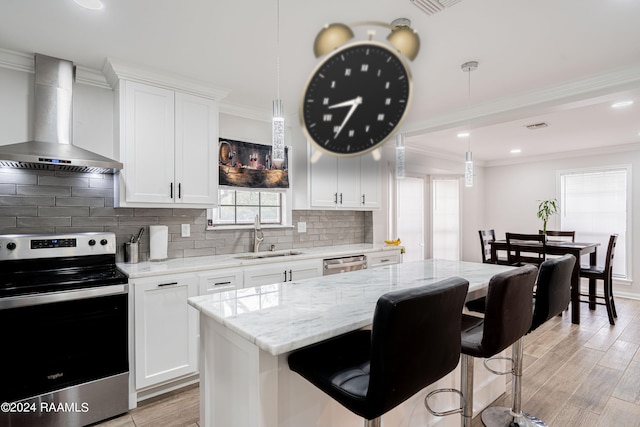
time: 8:34
